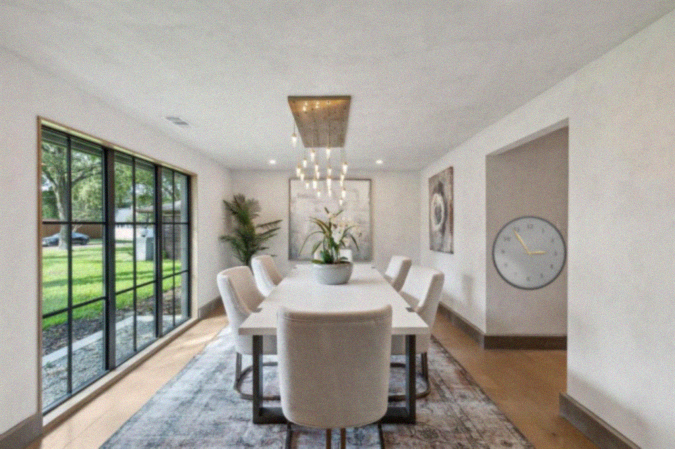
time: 2:54
